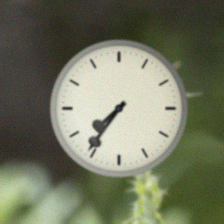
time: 7:36
